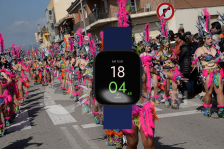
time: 18:04
